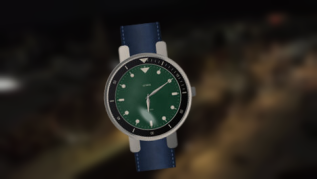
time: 6:10
